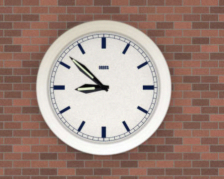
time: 8:52
